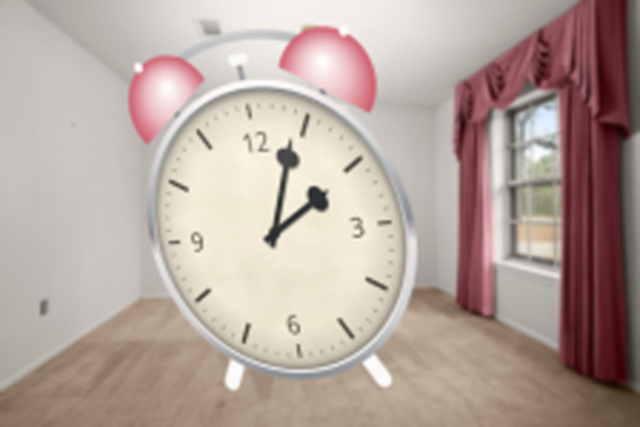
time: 2:04
